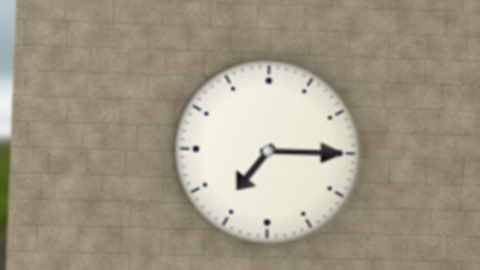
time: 7:15
